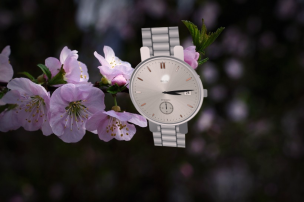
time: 3:14
